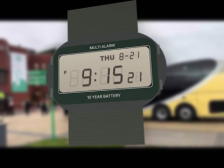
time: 9:15:21
